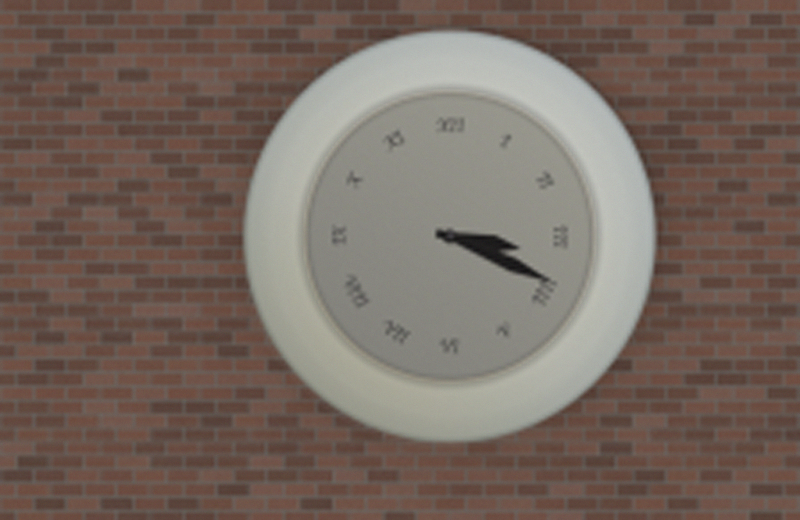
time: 3:19
